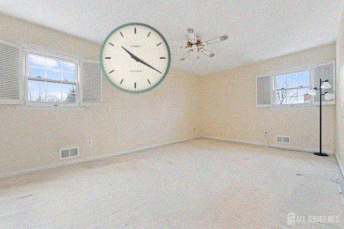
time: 10:20
